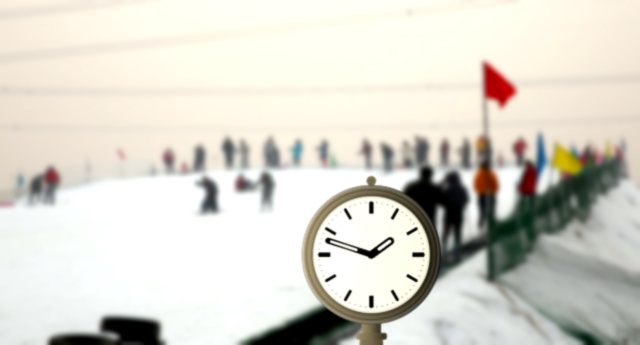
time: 1:48
